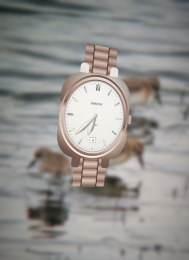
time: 6:38
